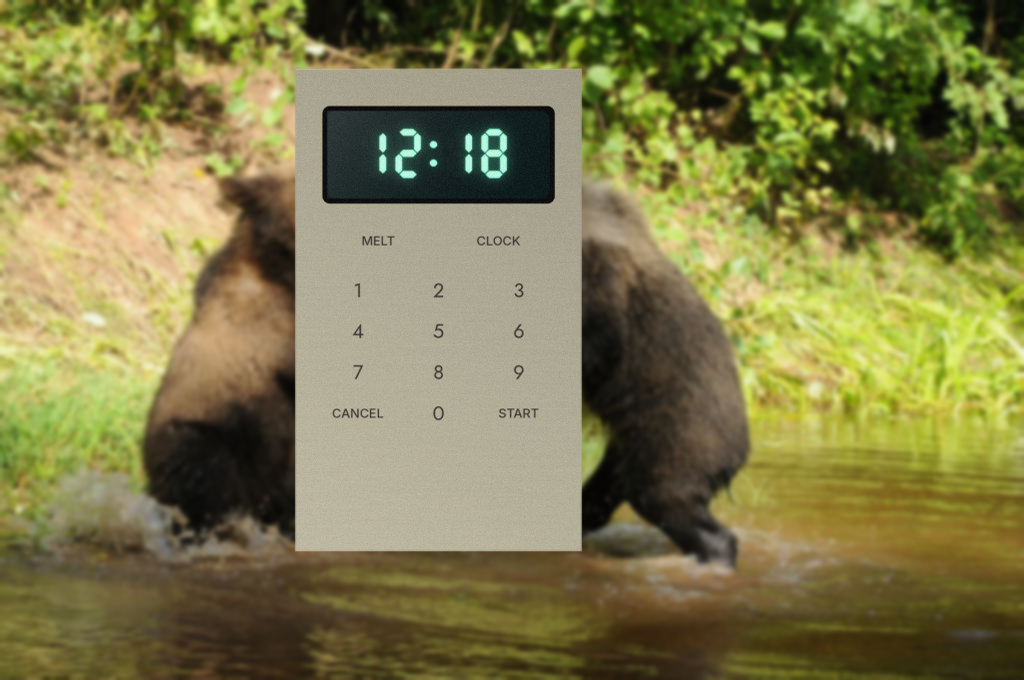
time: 12:18
